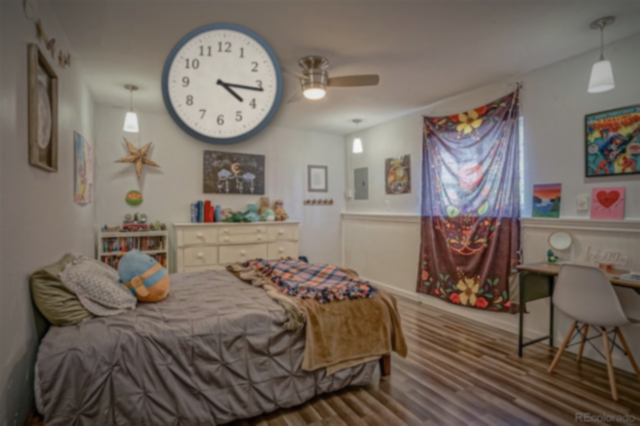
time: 4:16
